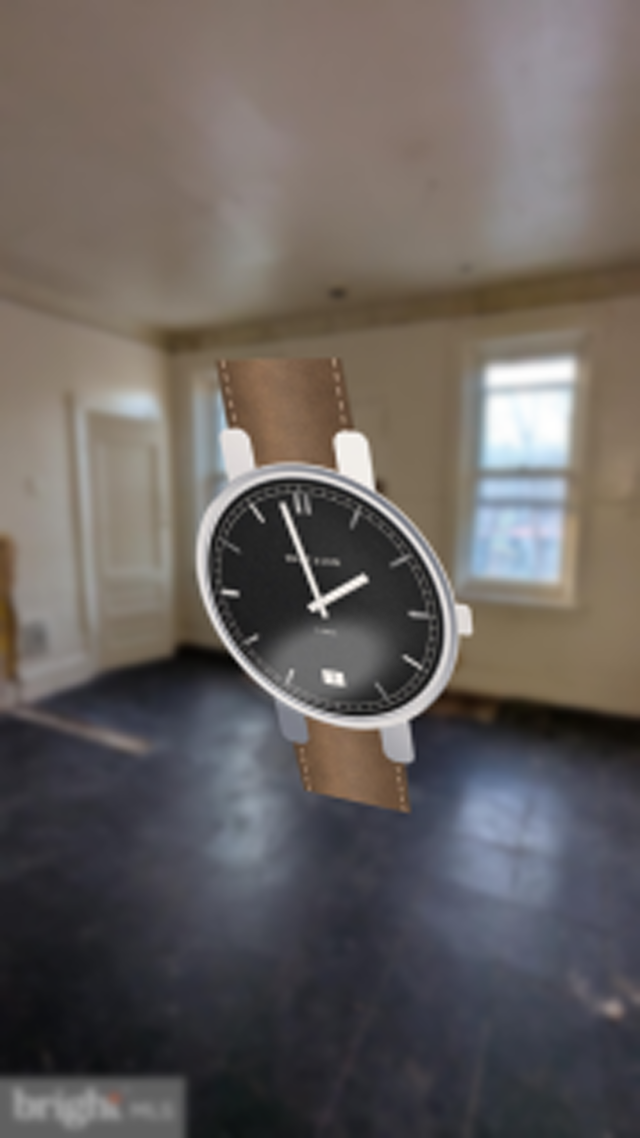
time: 1:58
